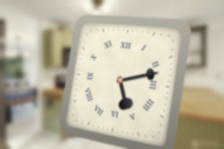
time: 5:12
